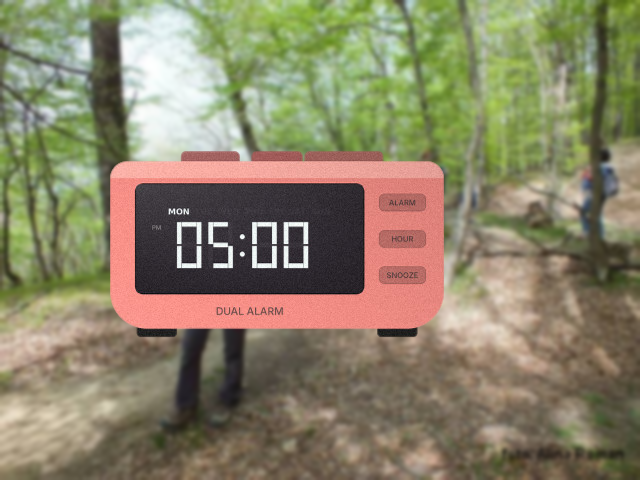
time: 5:00
